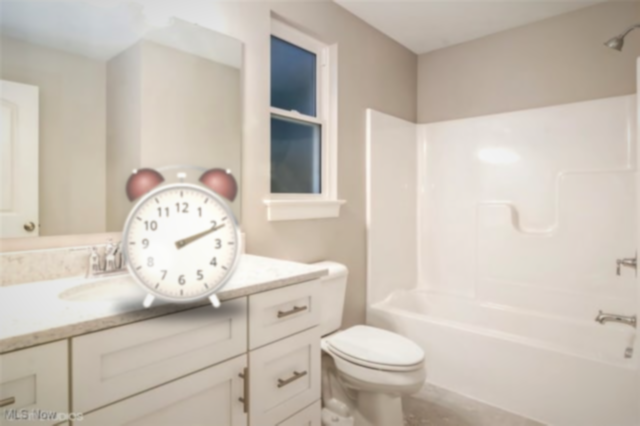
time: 2:11
